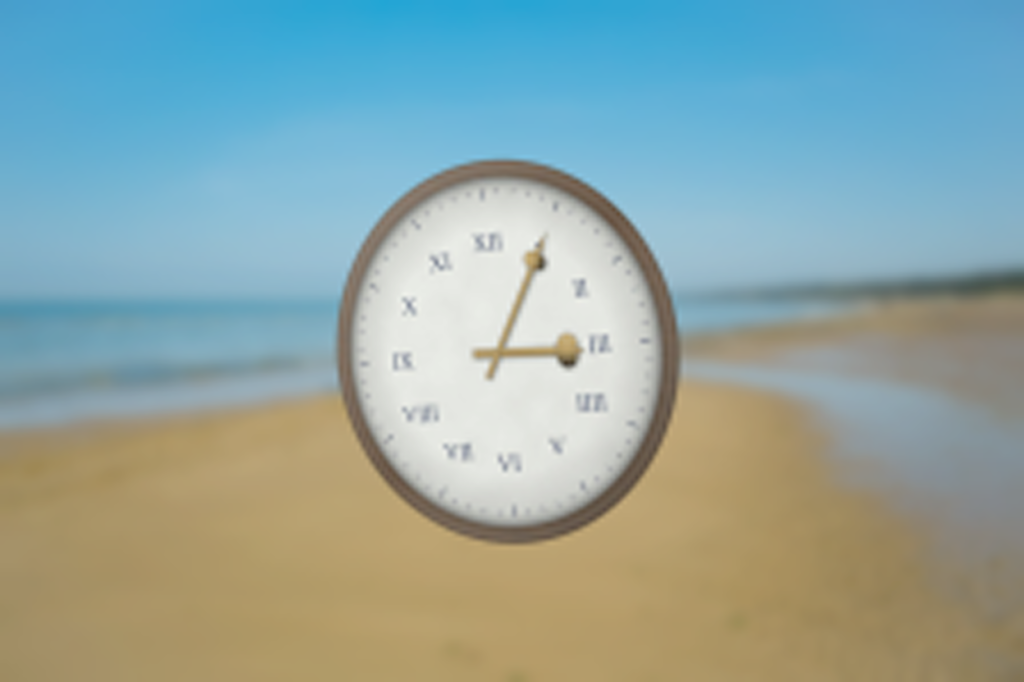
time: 3:05
